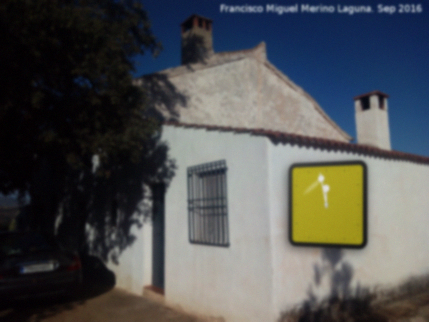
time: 11:58
